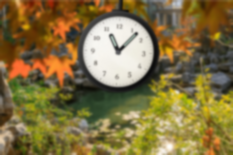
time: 11:07
